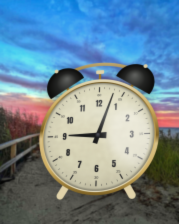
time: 9:03
